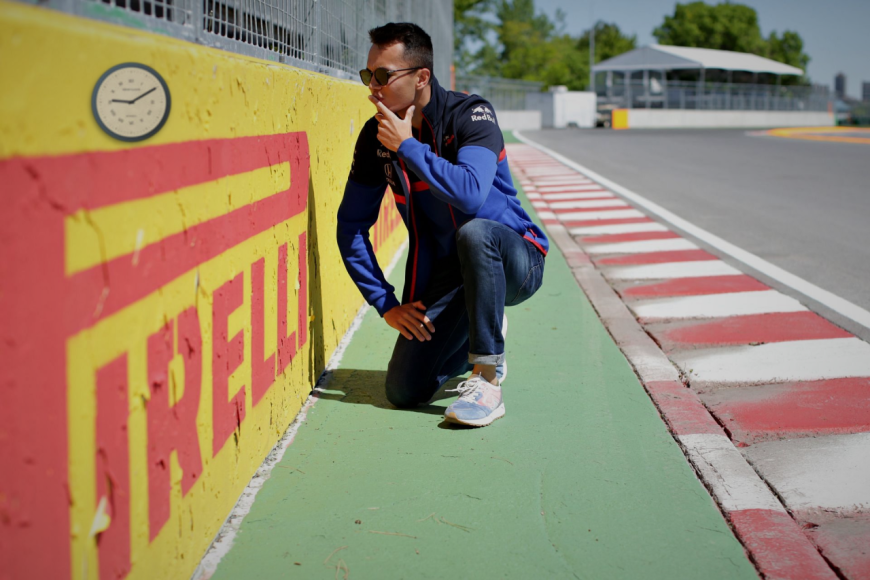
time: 9:10
